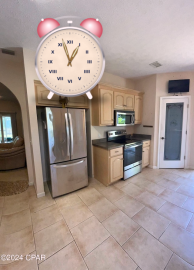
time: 12:57
